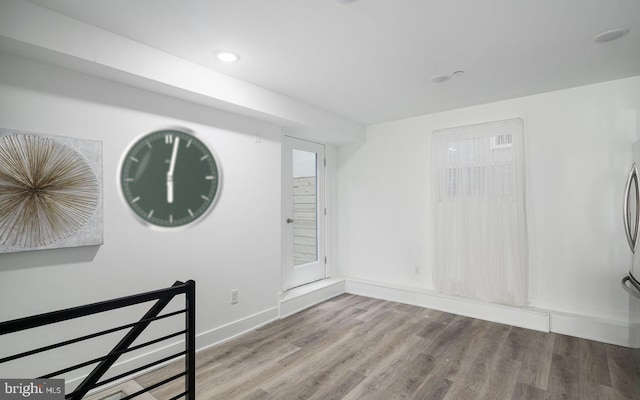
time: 6:02
